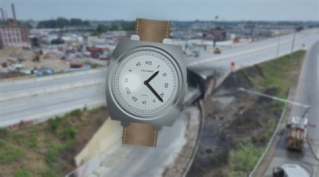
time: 1:22
